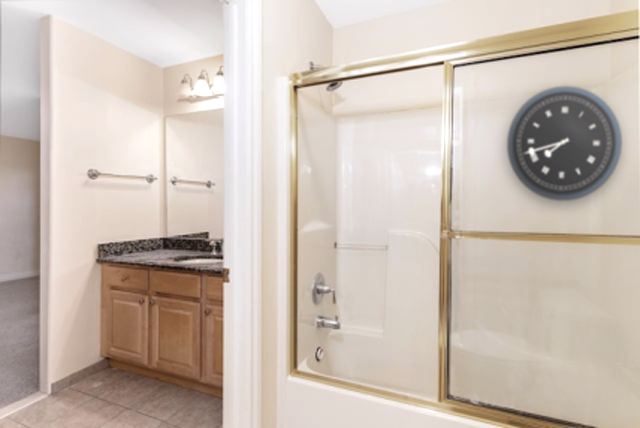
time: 7:42
